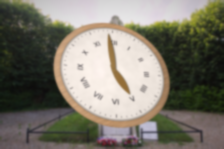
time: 4:59
